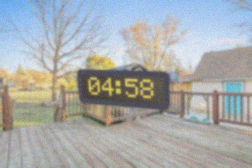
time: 4:58
